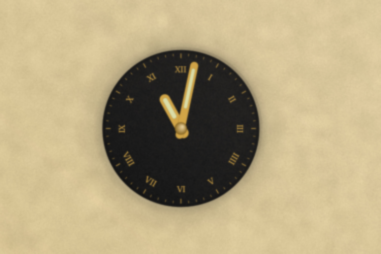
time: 11:02
